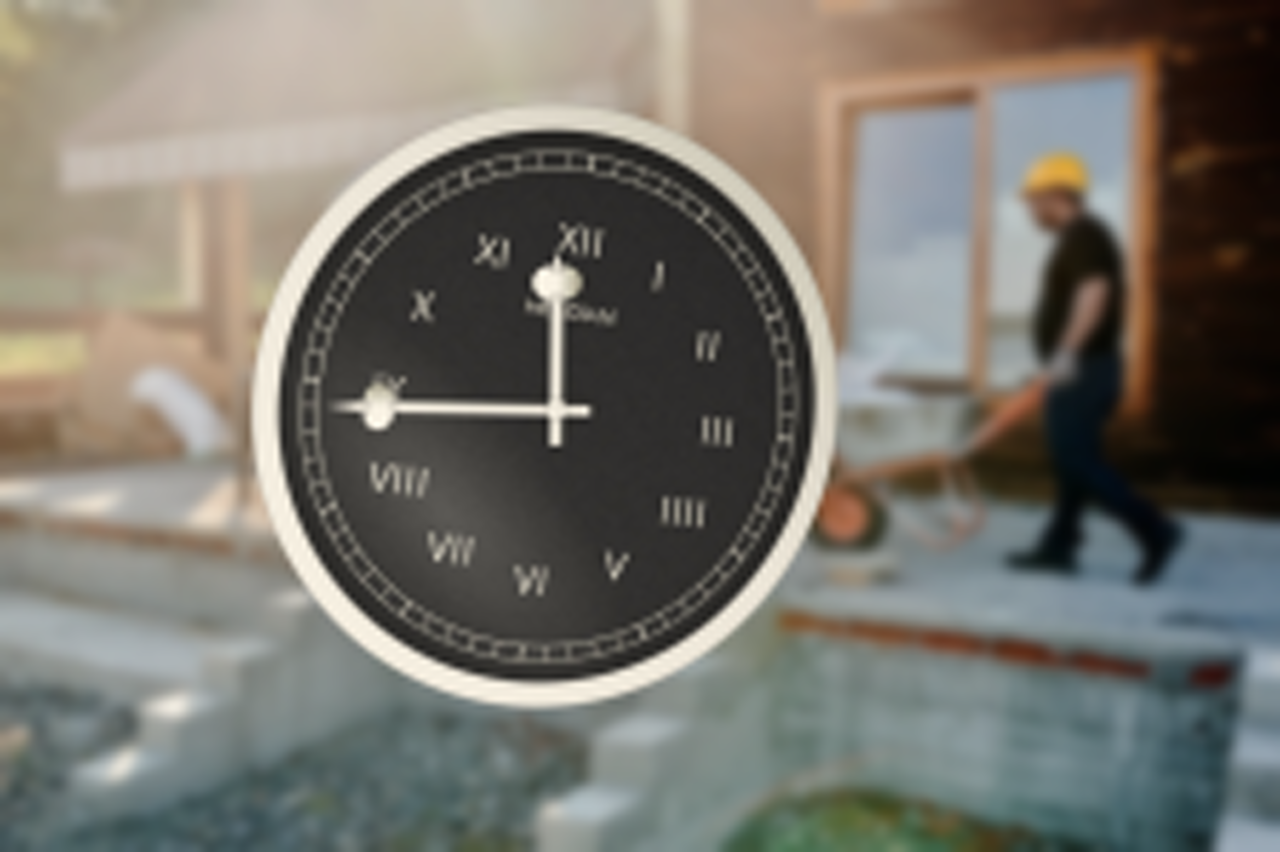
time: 11:44
